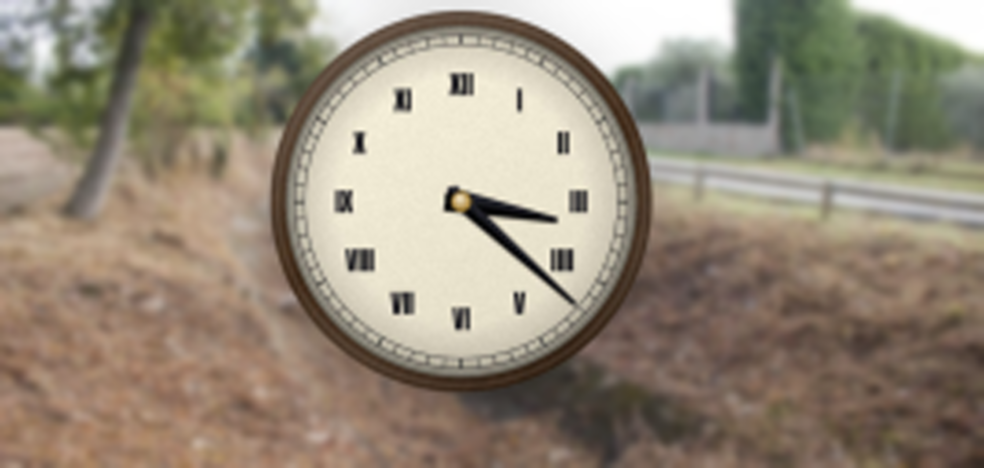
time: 3:22
